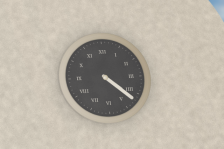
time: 4:22
